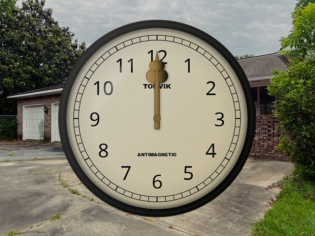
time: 12:00
